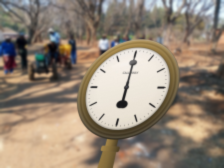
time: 6:00
